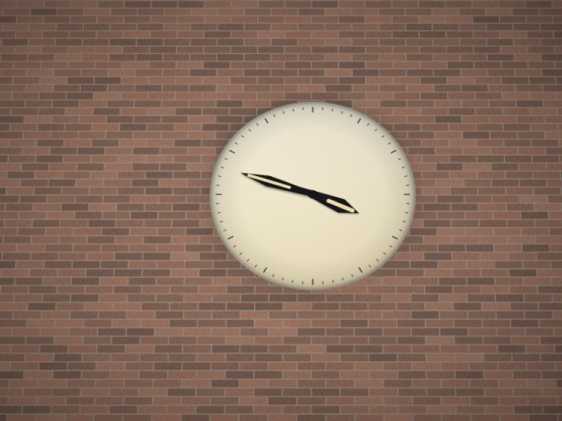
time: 3:48
